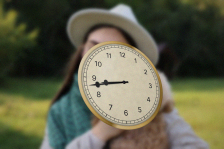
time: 8:43
